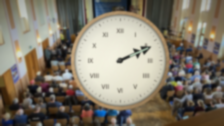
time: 2:11
